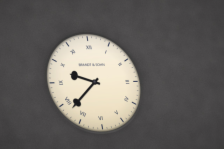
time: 9:38
